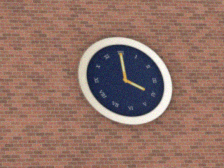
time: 4:00
